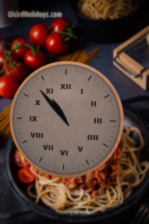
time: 10:53
